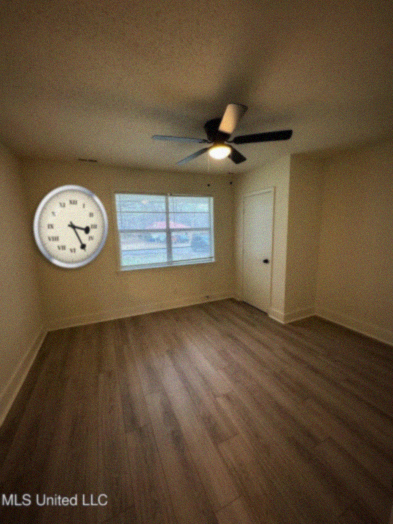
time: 3:25
